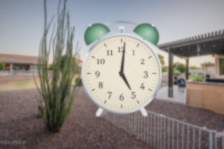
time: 5:01
